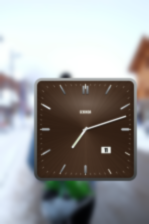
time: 7:12
